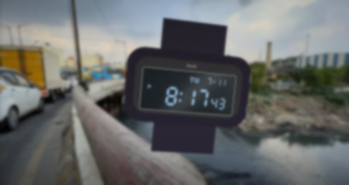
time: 8:17:43
